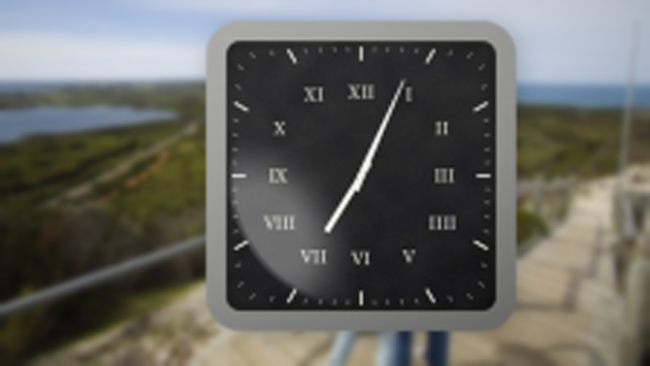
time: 7:04
